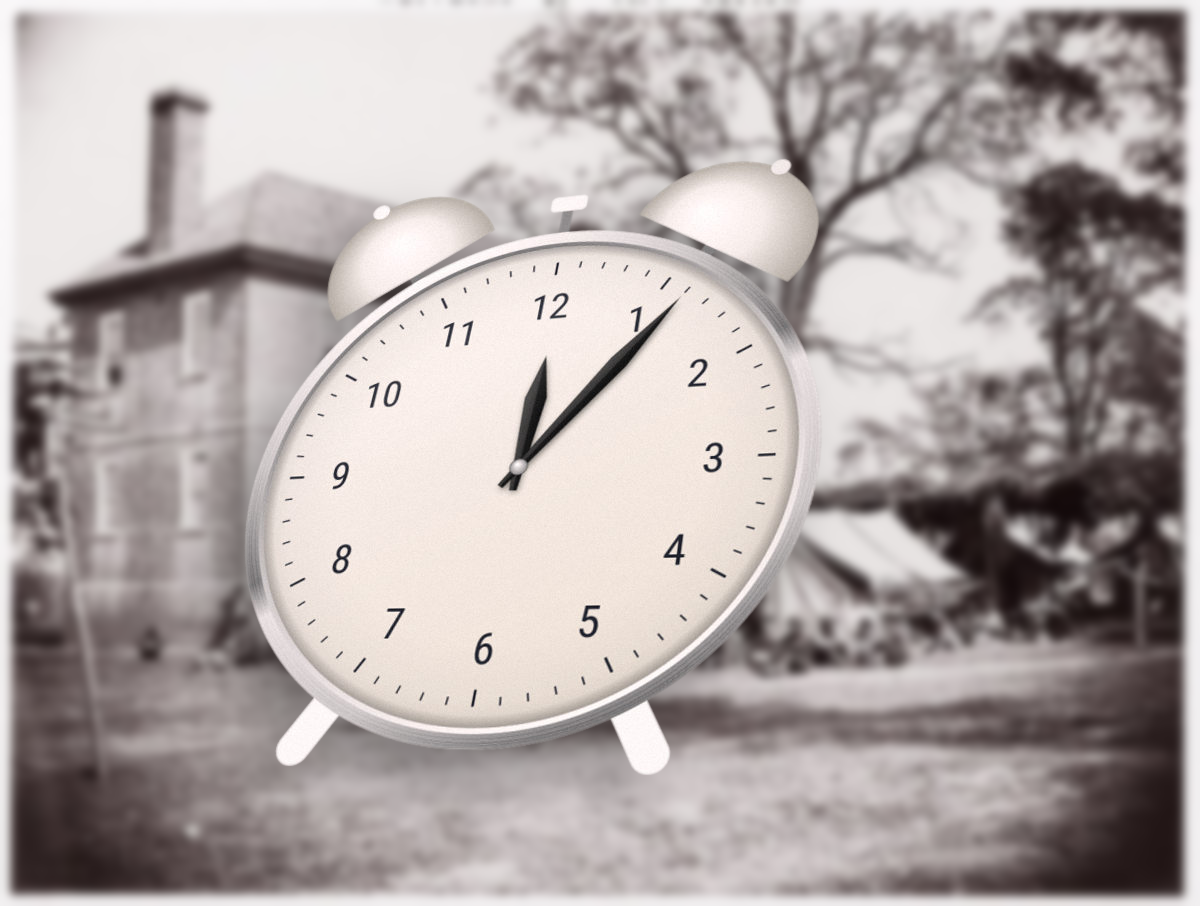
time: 12:06
